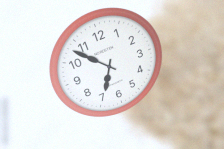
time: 6:53
